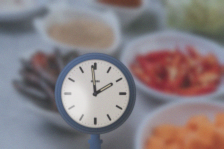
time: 1:59
